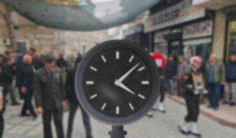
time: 4:08
